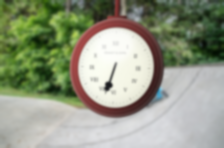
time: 6:33
